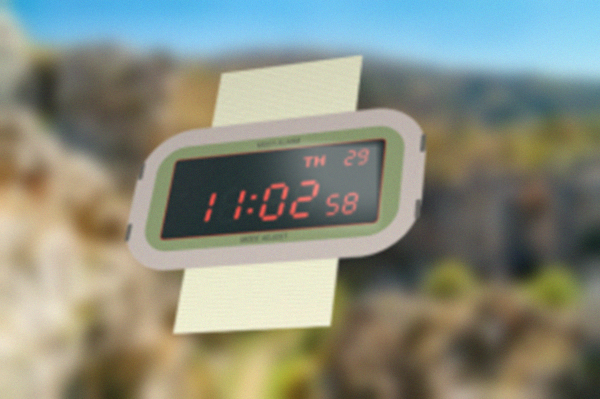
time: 11:02:58
